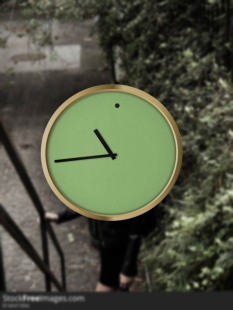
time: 10:43
